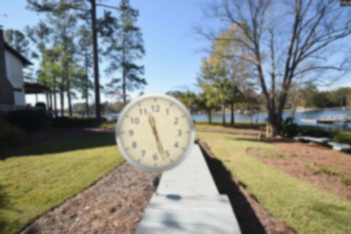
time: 11:27
